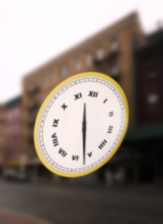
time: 11:27
